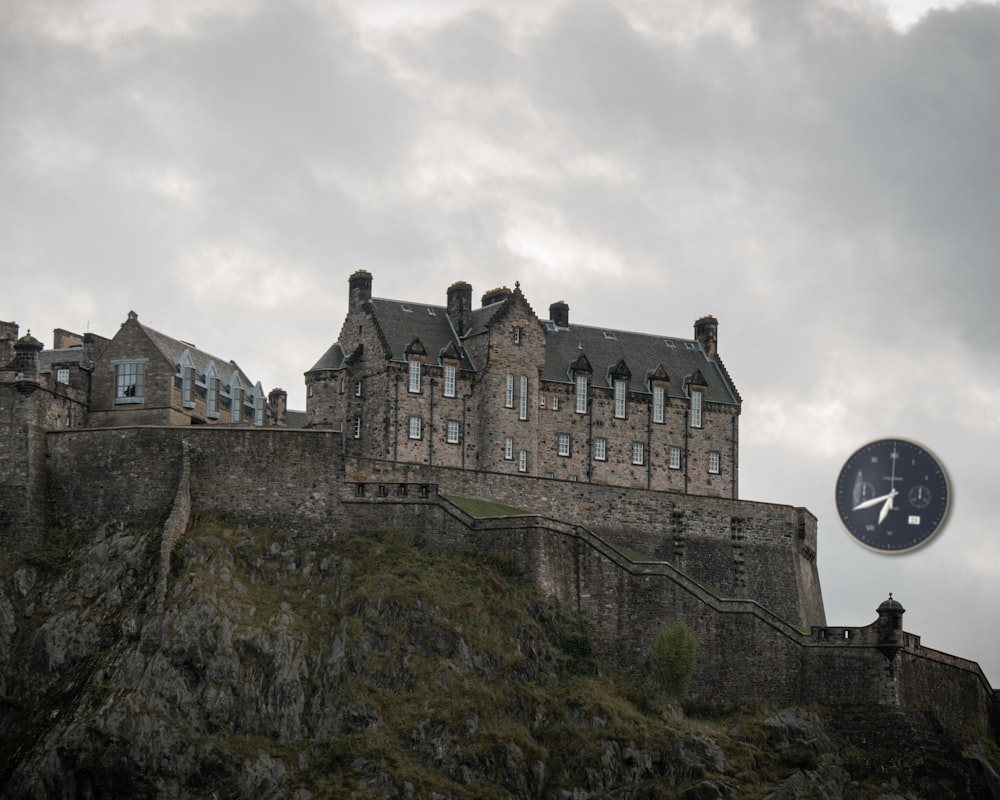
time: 6:41
